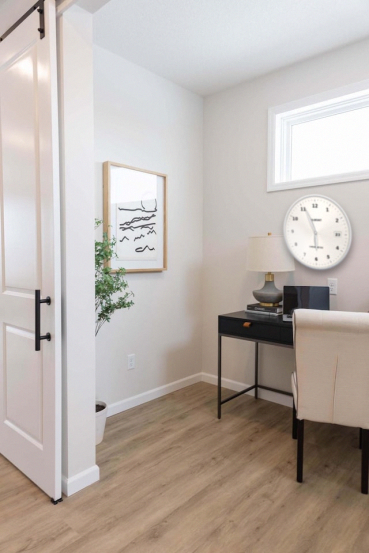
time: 5:56
